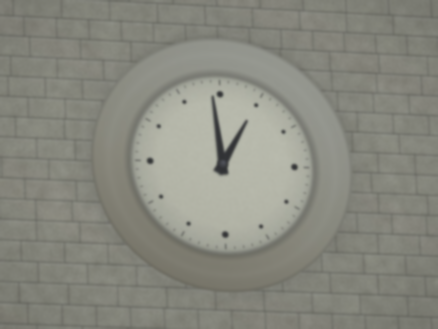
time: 12:59
